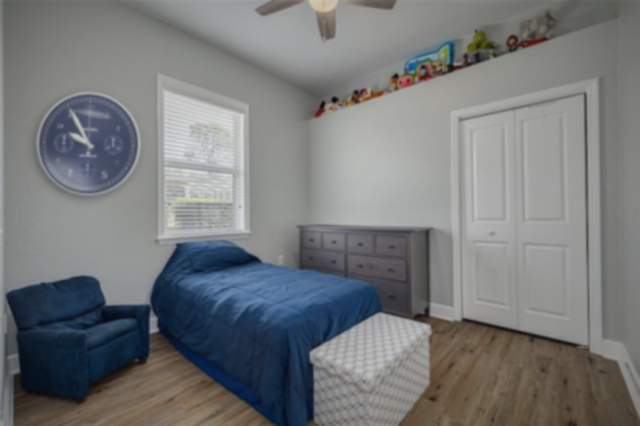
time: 9:55
